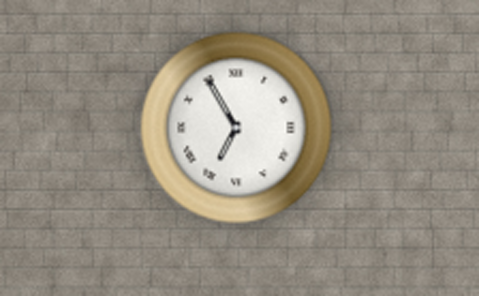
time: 6:55
